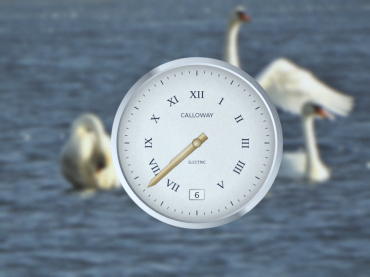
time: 7:38
